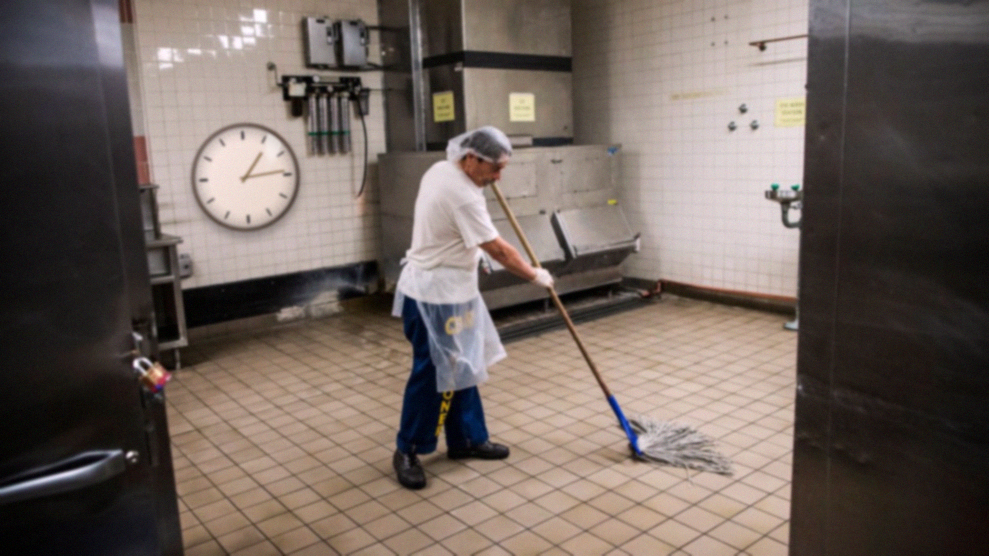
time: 1:14
